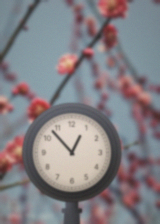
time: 12:53
